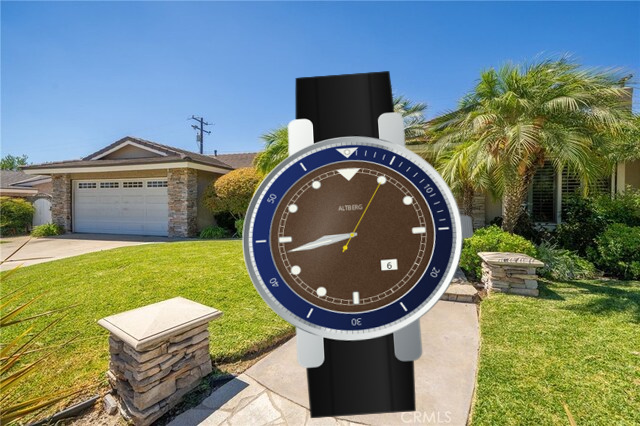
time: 8:43:05
